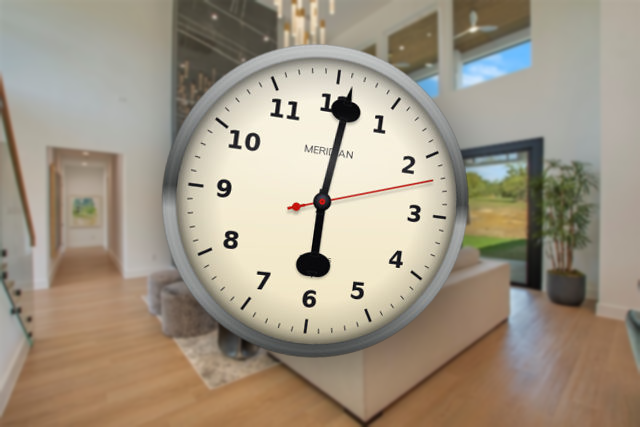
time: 6:01:12
